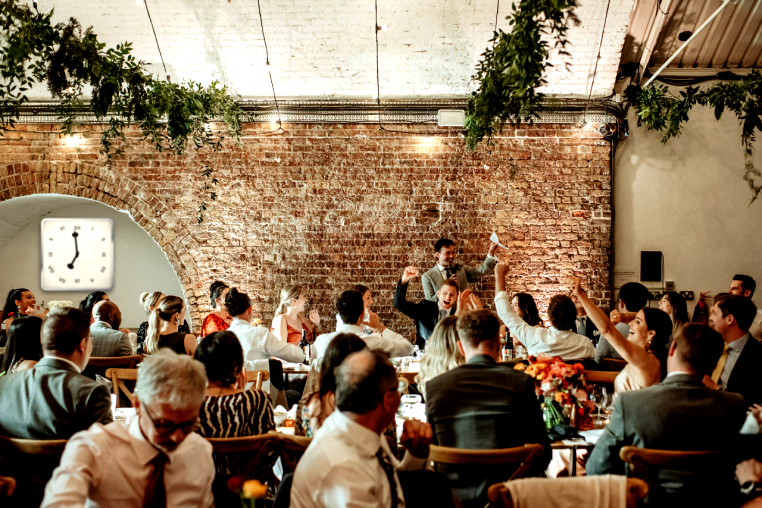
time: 6:59
